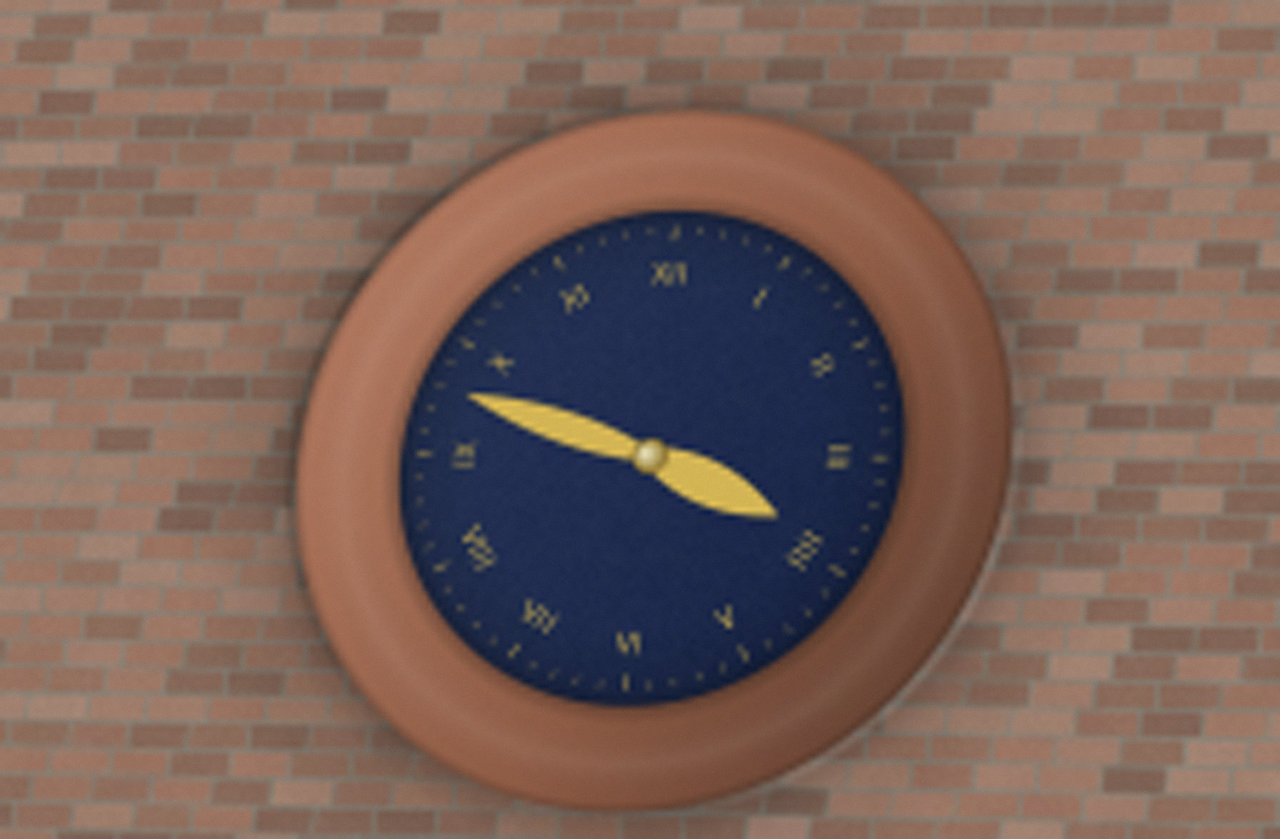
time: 3:48
